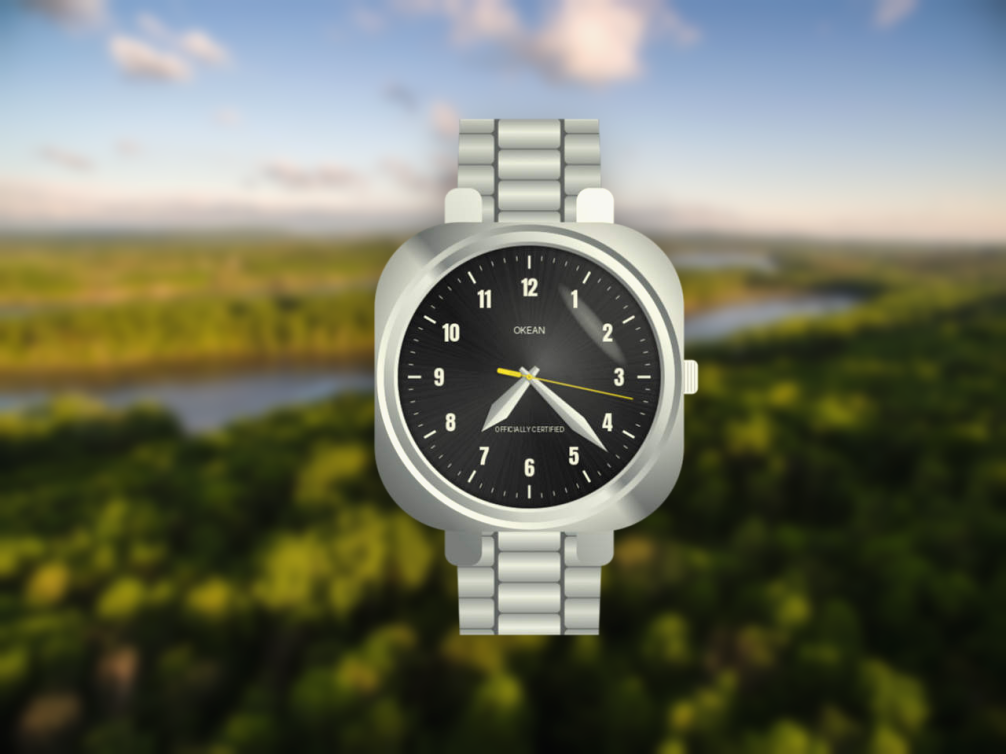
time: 7:22:17
